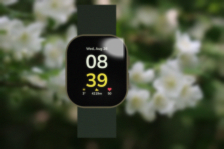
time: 8:39
